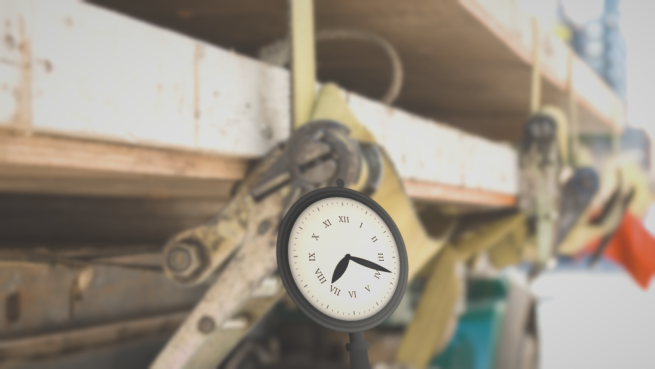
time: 7:18
